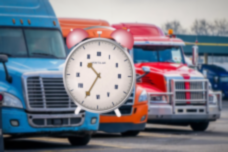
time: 10:35
